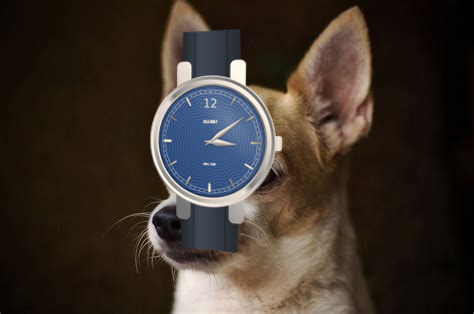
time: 3:09
